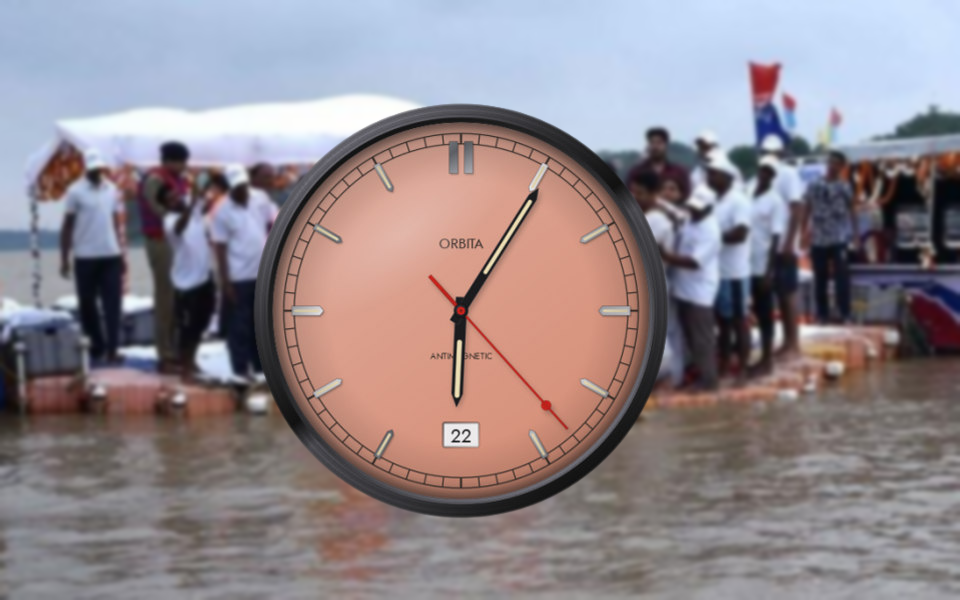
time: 6:05:23
